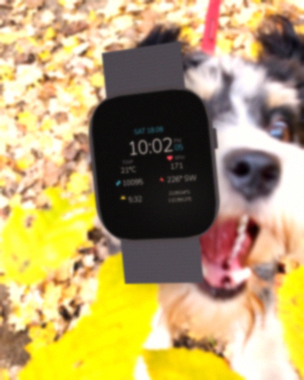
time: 10:02
